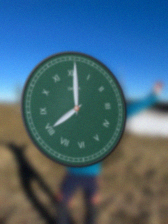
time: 8:01
